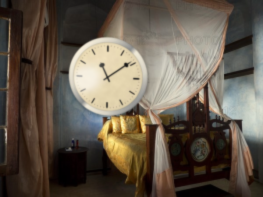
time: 11:09
